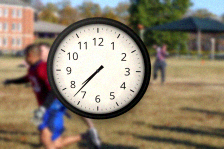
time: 7:37
